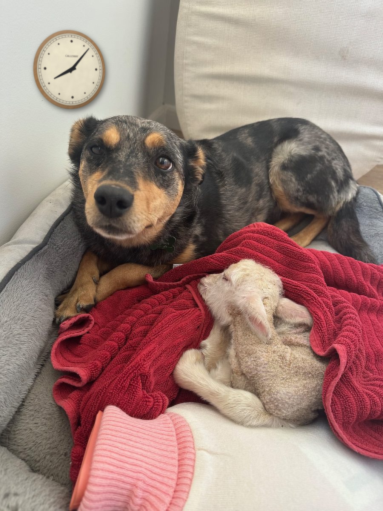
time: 8:07
